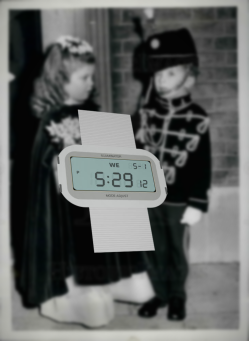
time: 5:29:12
